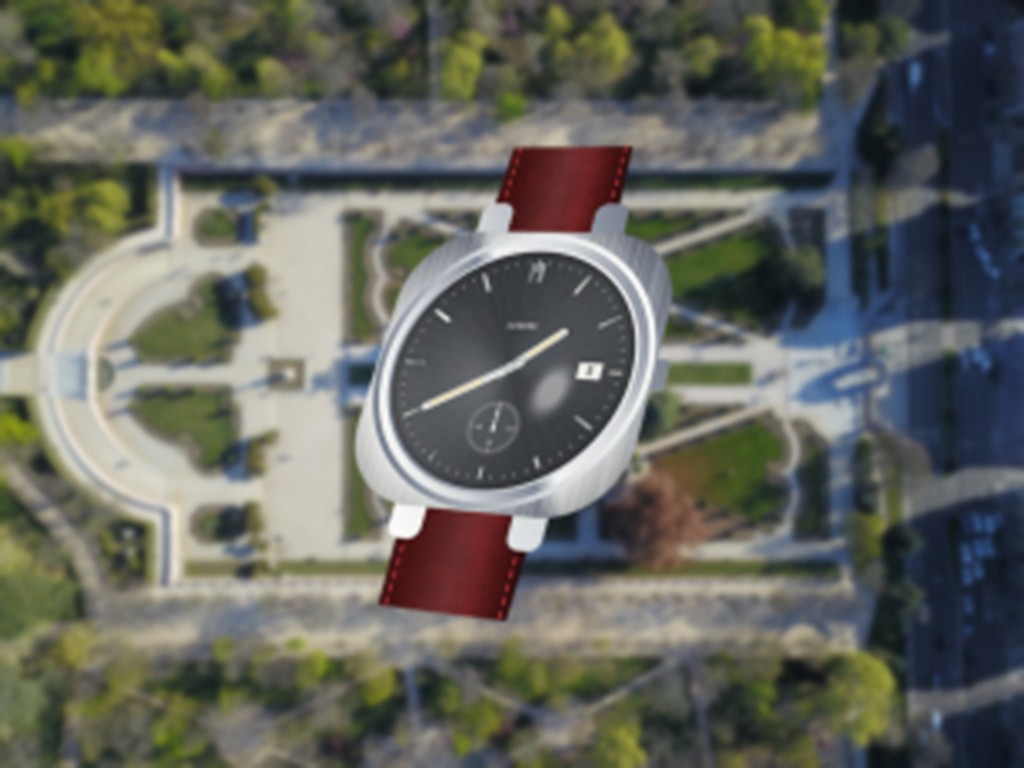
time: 1:40
